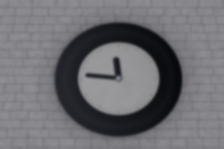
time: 11:46
